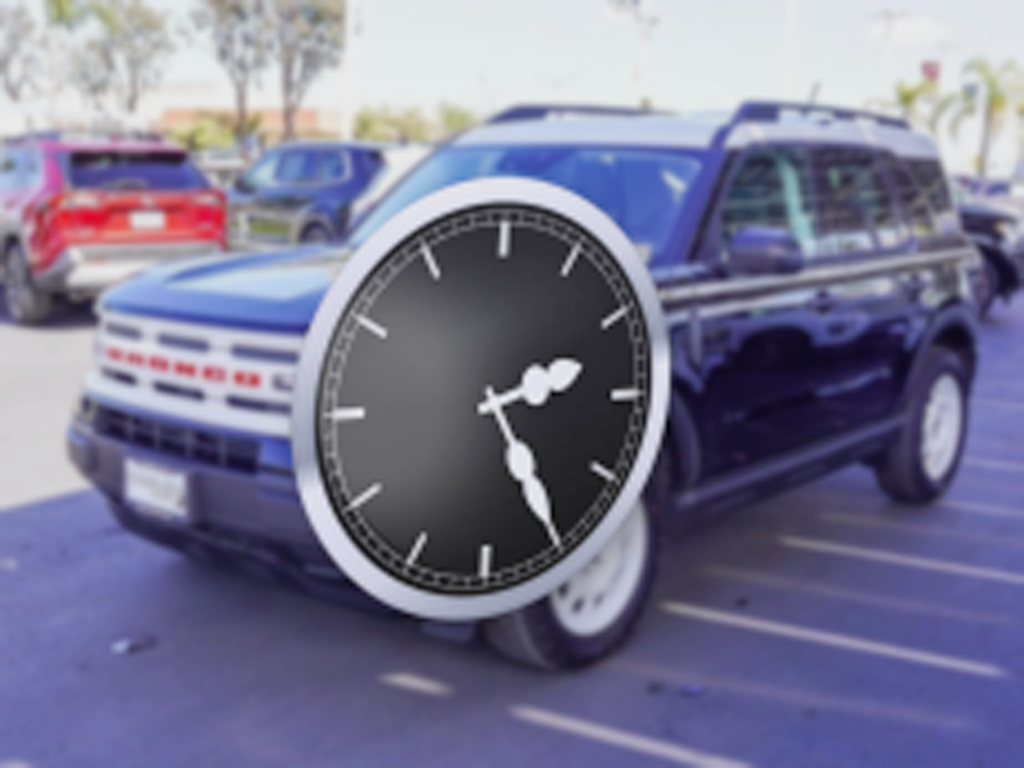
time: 2:25
